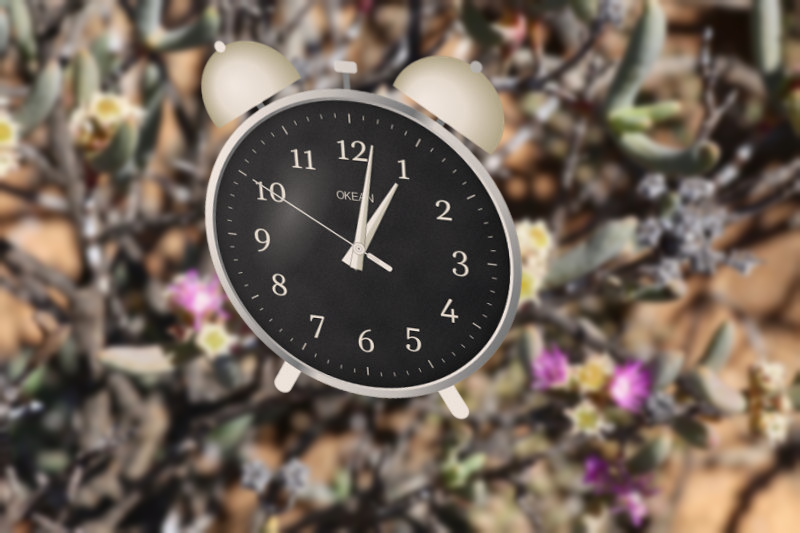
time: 1:01:50
